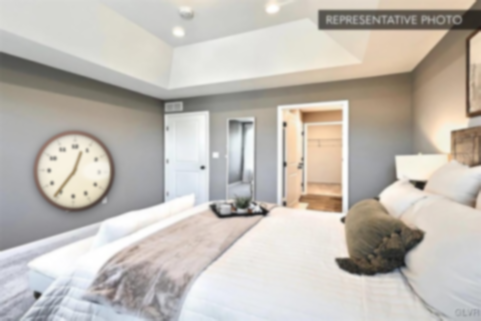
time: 12:36
